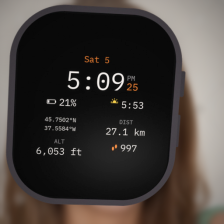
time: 5:09:25
